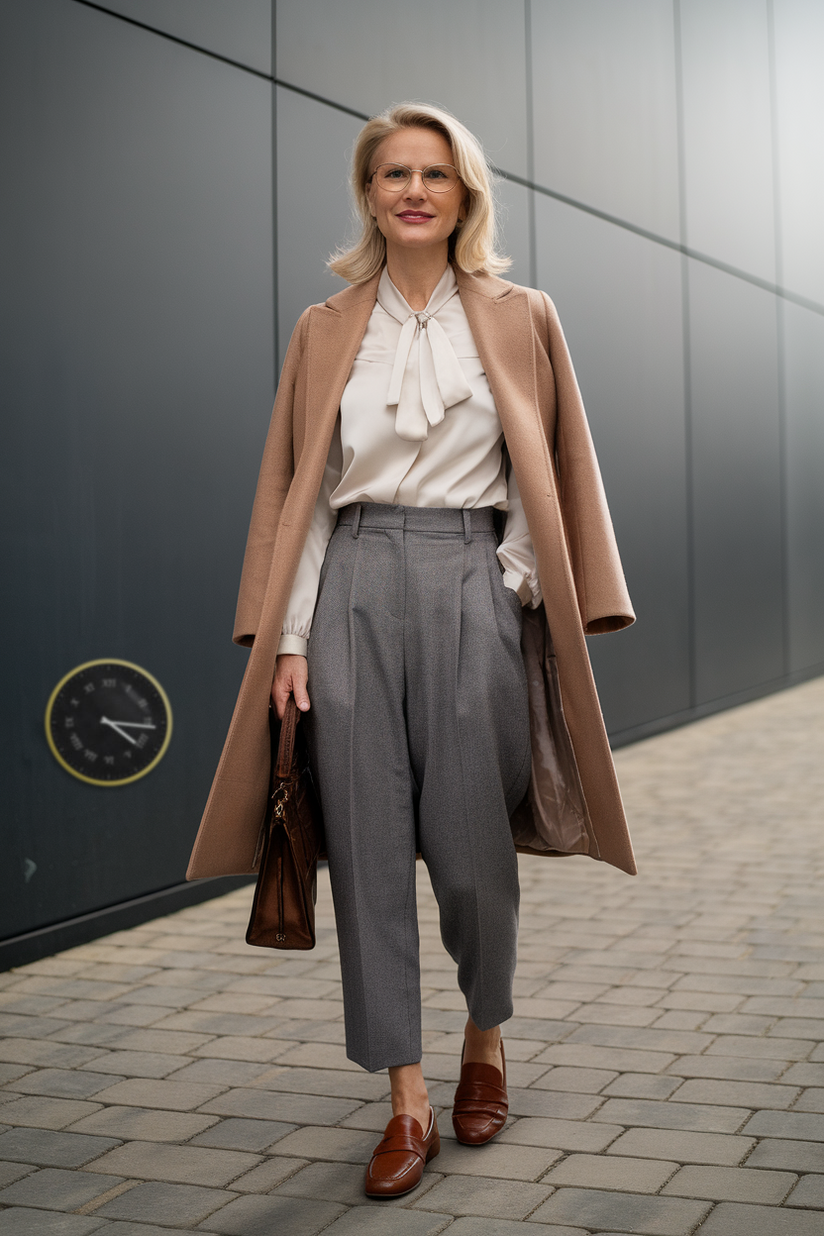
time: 4:16
